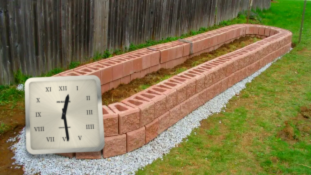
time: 12:29
